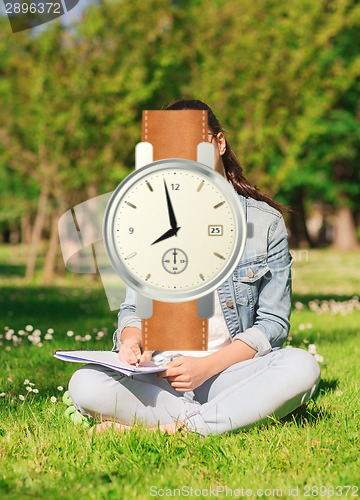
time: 7:58
